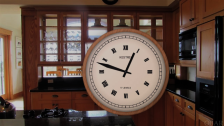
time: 12:48
